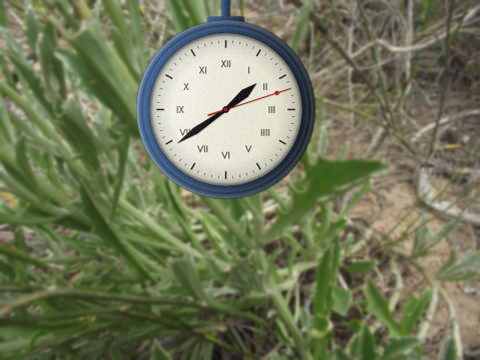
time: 1:39:12
